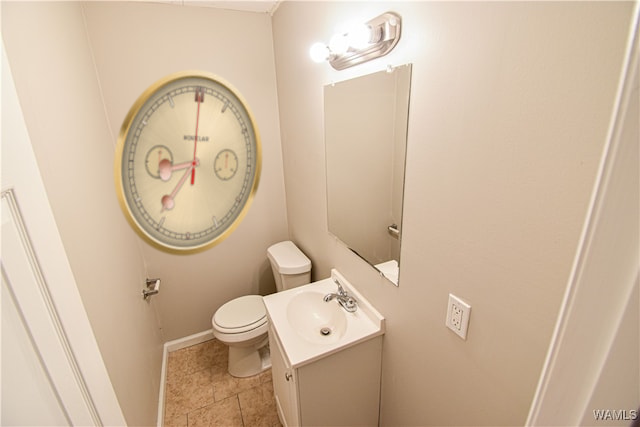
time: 8:36
